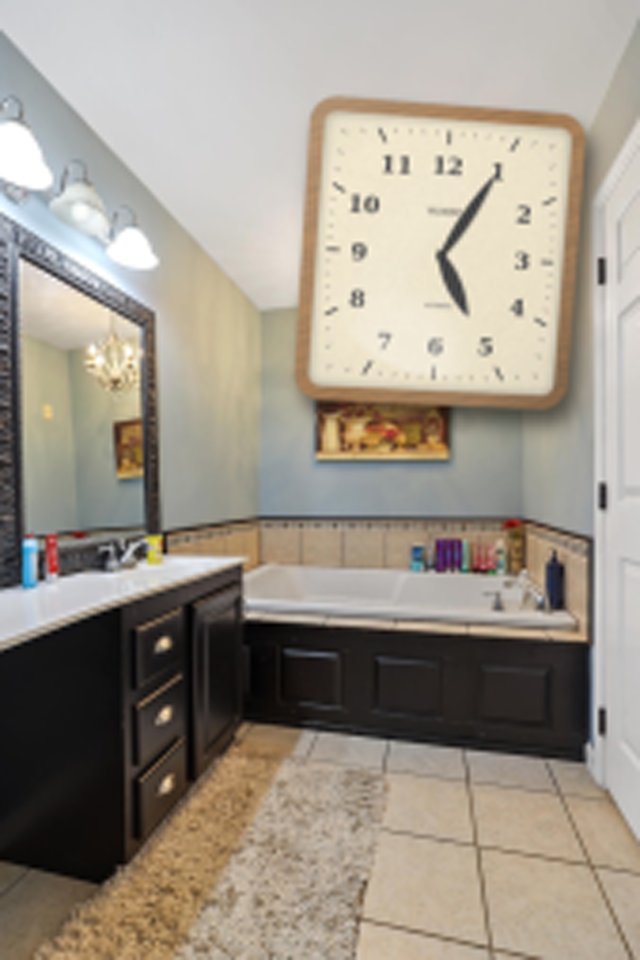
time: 5:05
